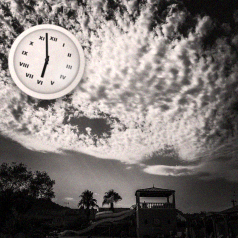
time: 5:57
